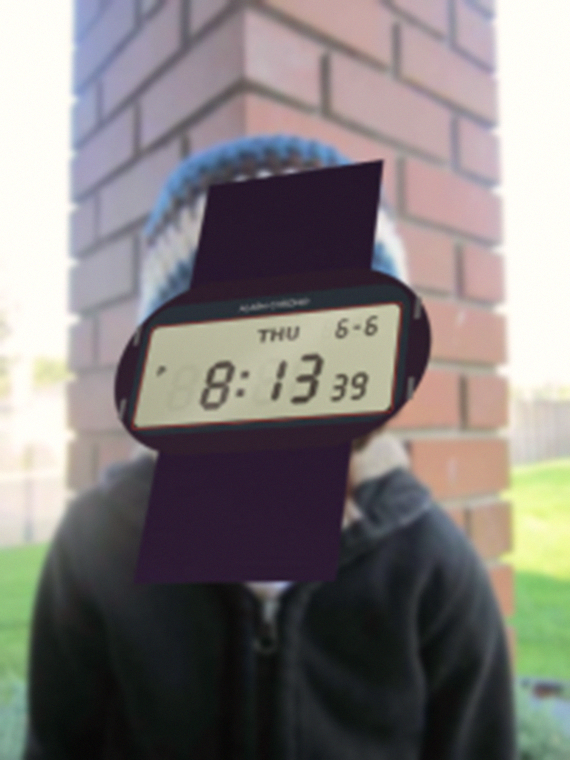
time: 8:13:39
